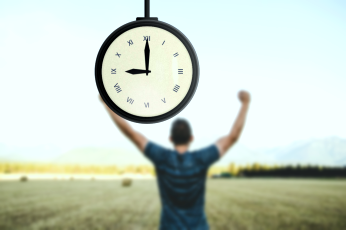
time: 9:00
